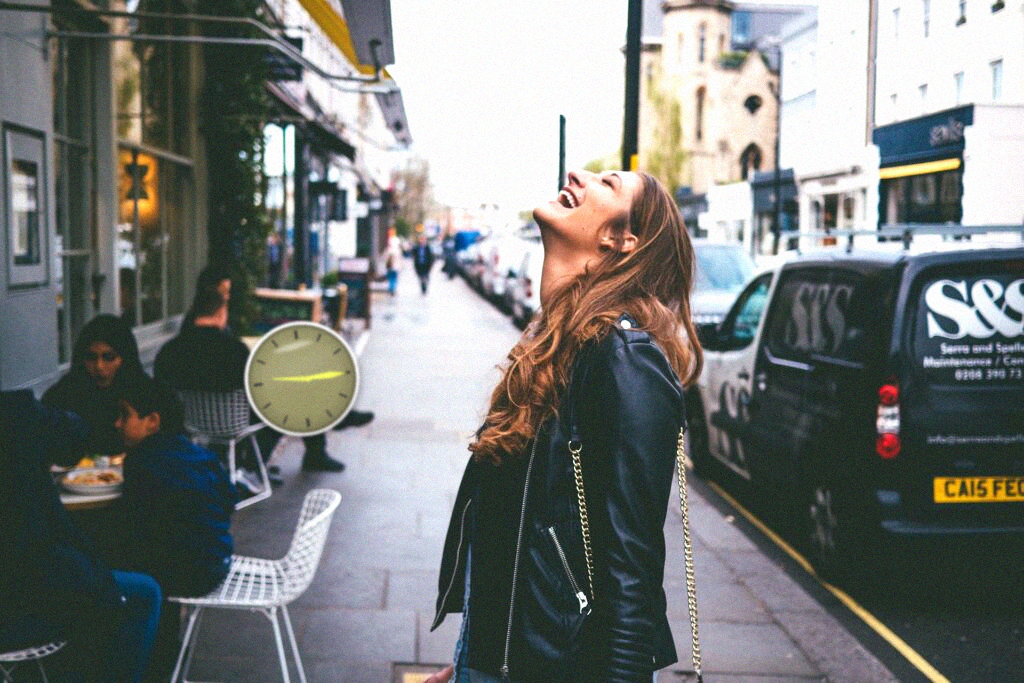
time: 9:15
